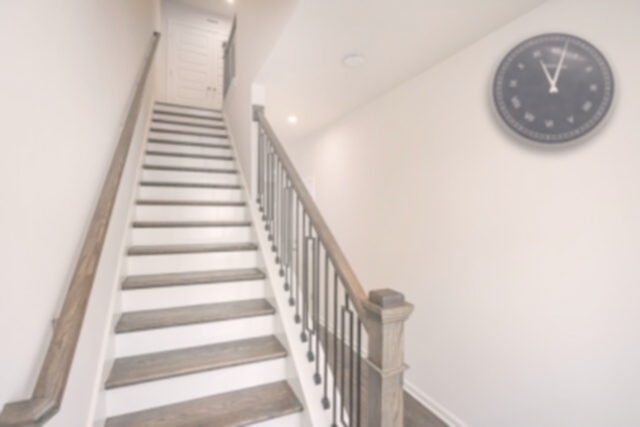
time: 11:02
